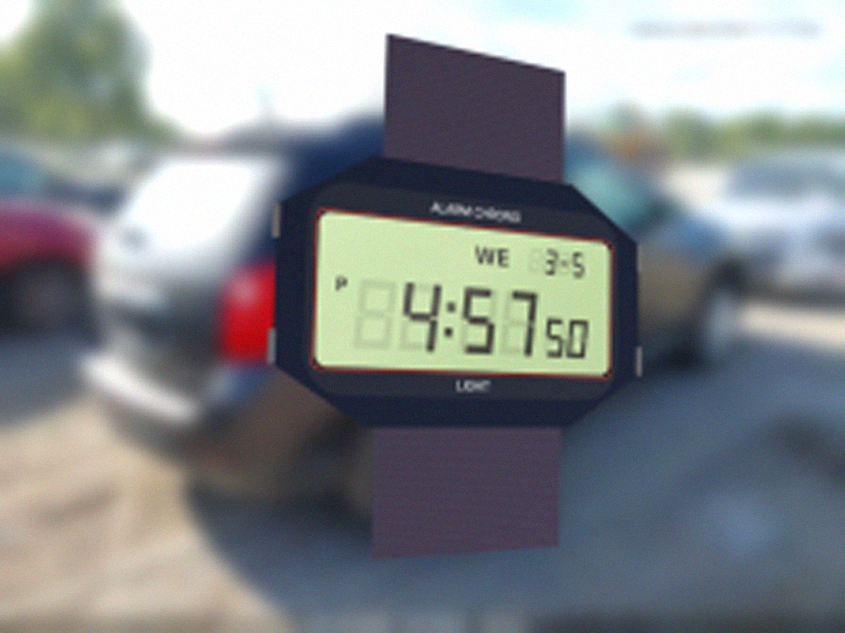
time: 4:57:50
